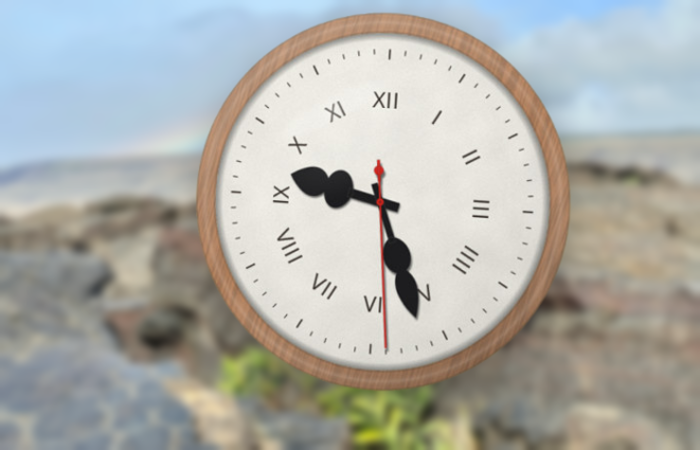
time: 9:26:29
